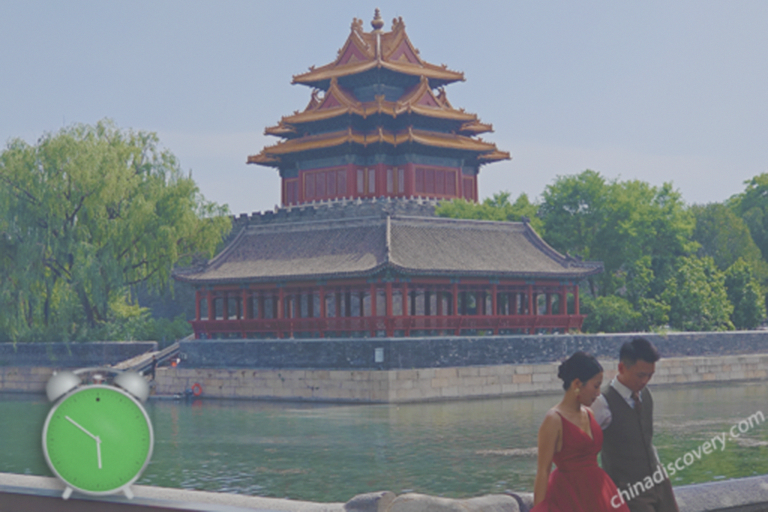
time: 5:51
